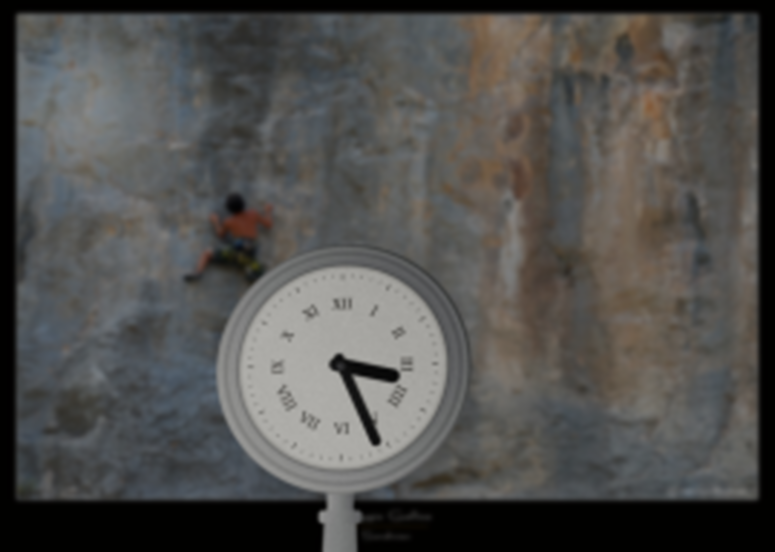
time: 3:26
